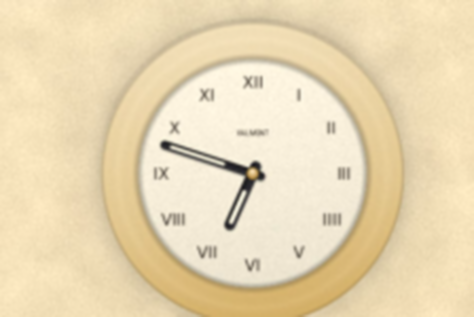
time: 6:48
